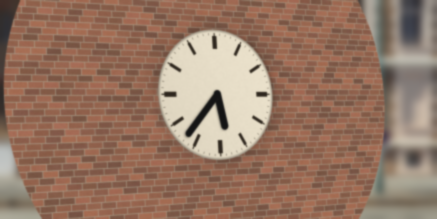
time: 5:37
